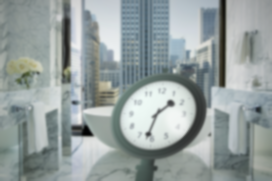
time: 1:32
